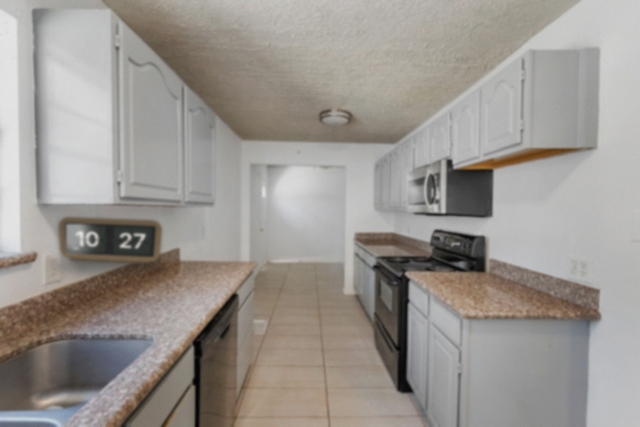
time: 10:27
